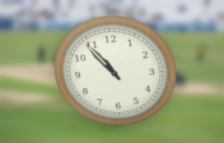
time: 10:54
